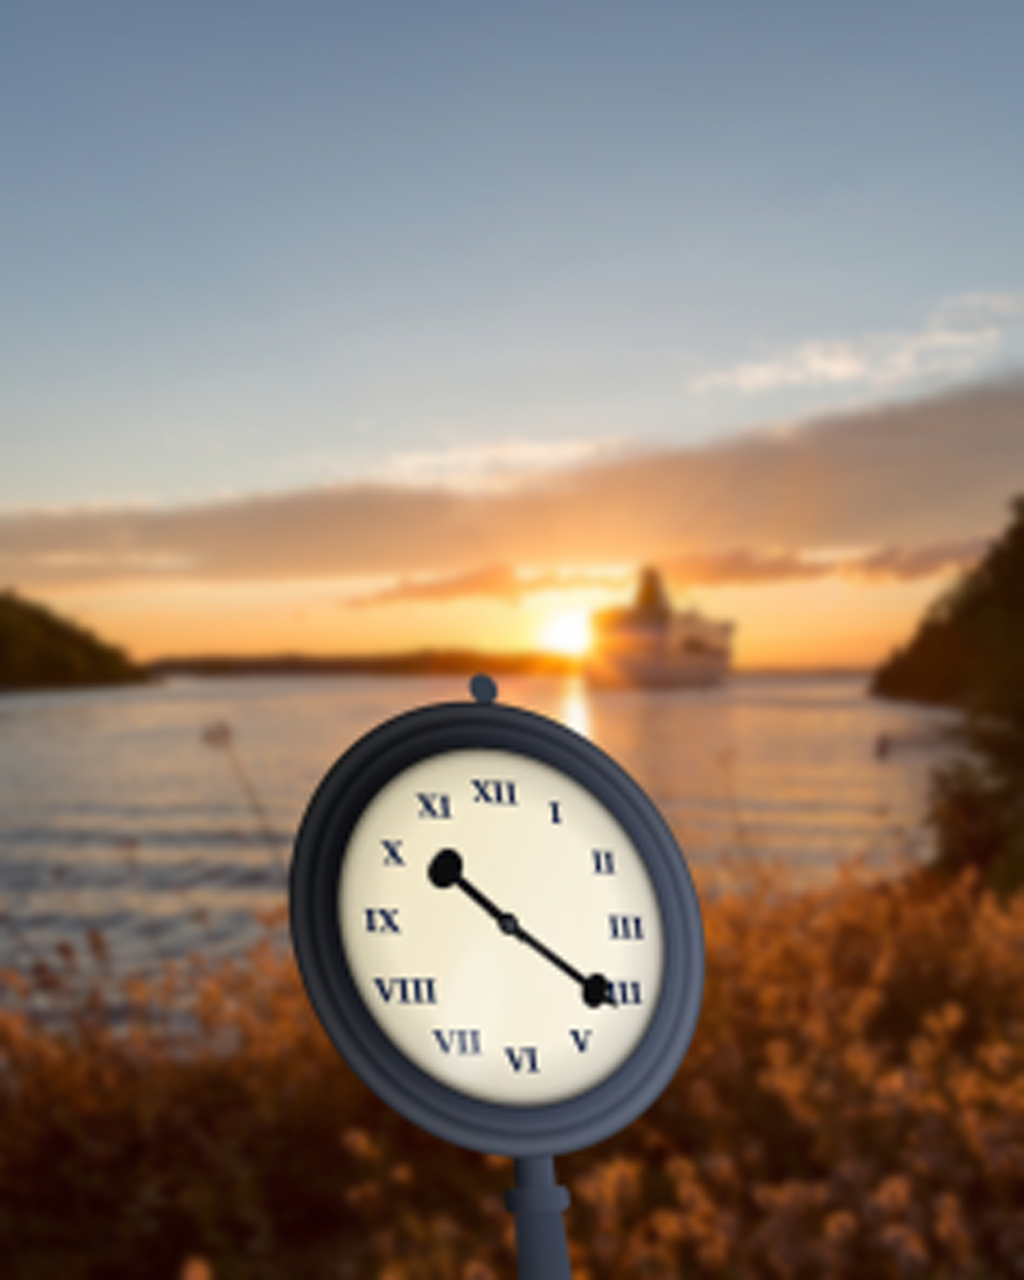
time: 10:21
